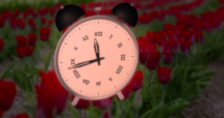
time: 11:43
